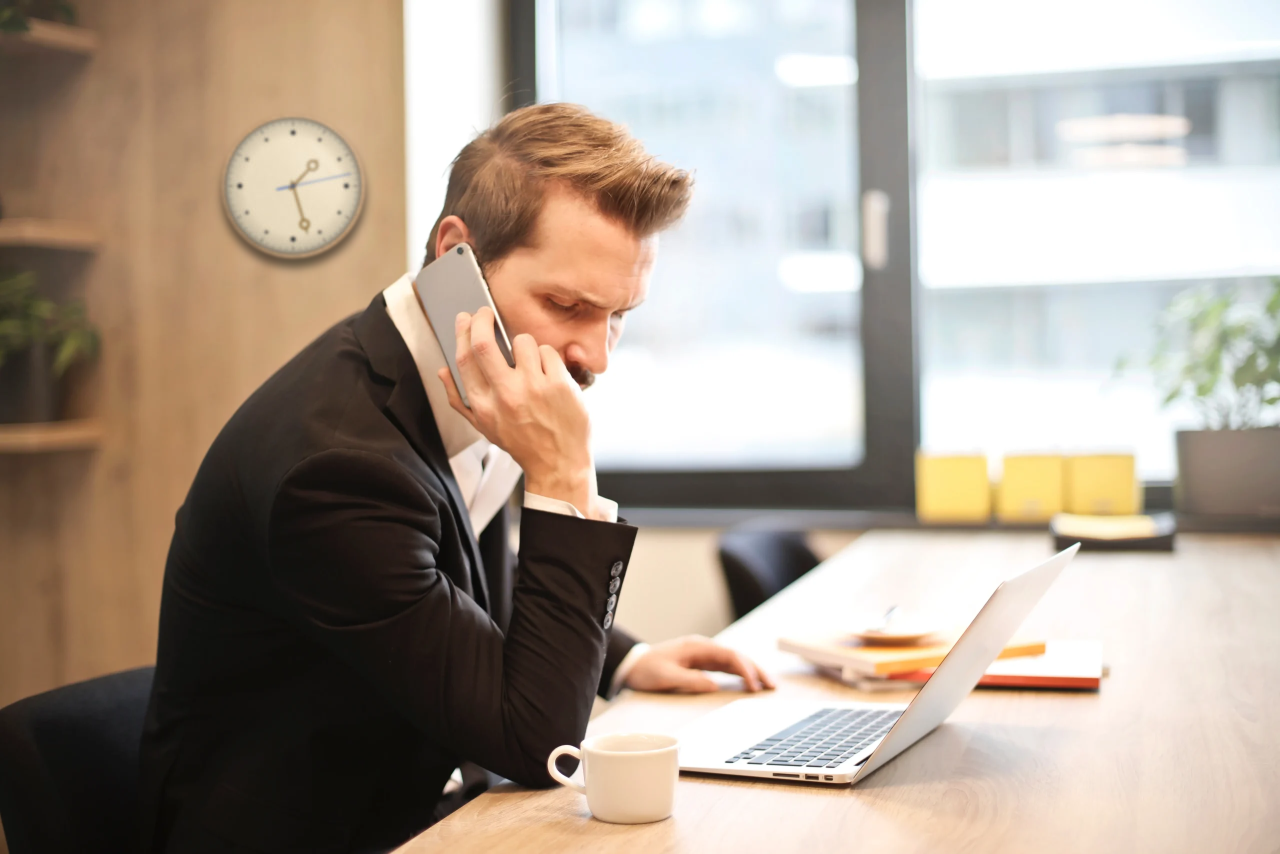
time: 1:27:13
